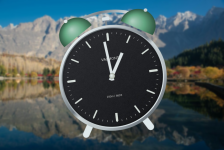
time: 12:59
